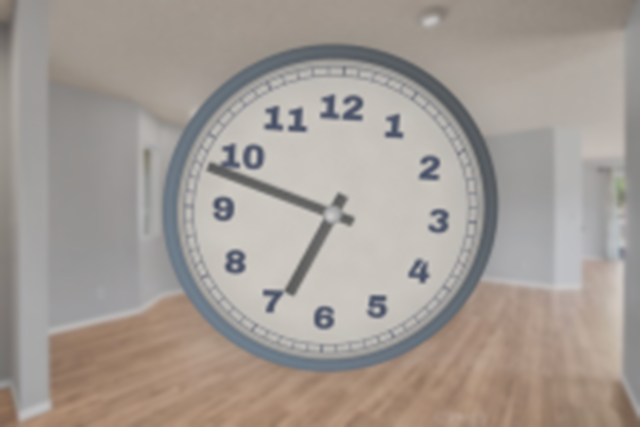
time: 6:48
